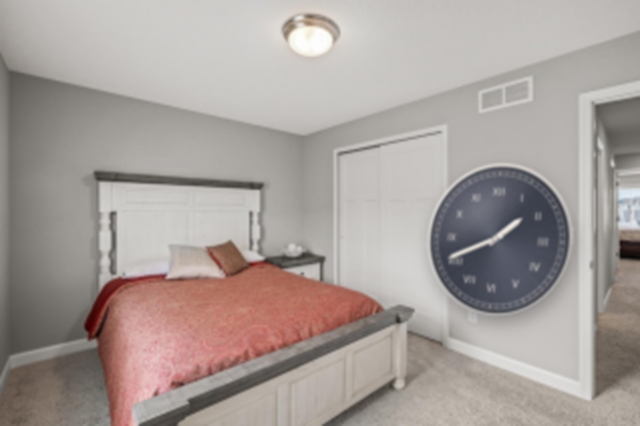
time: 1:41
